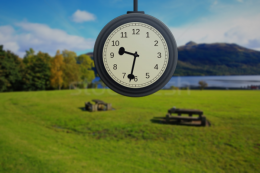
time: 9:32
